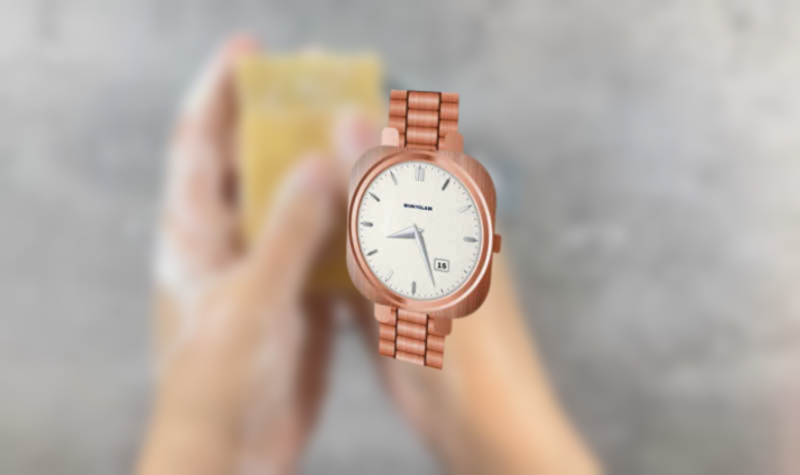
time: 8:26
